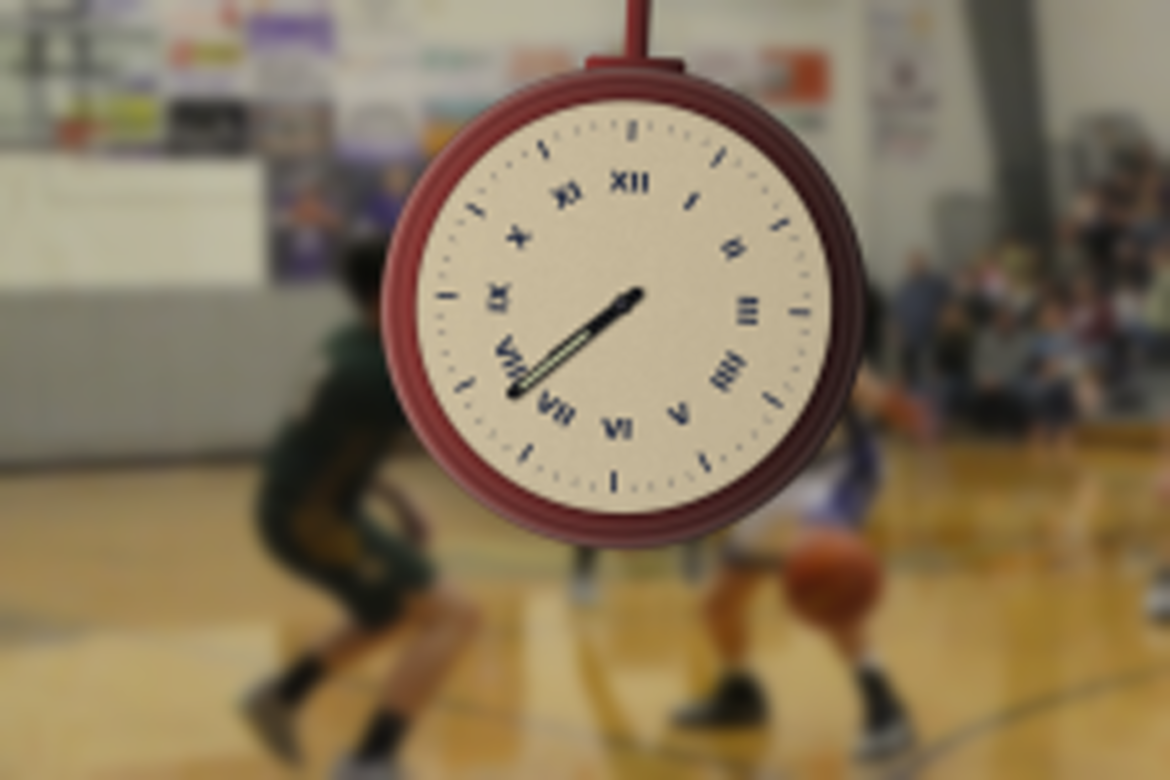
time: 7:38
